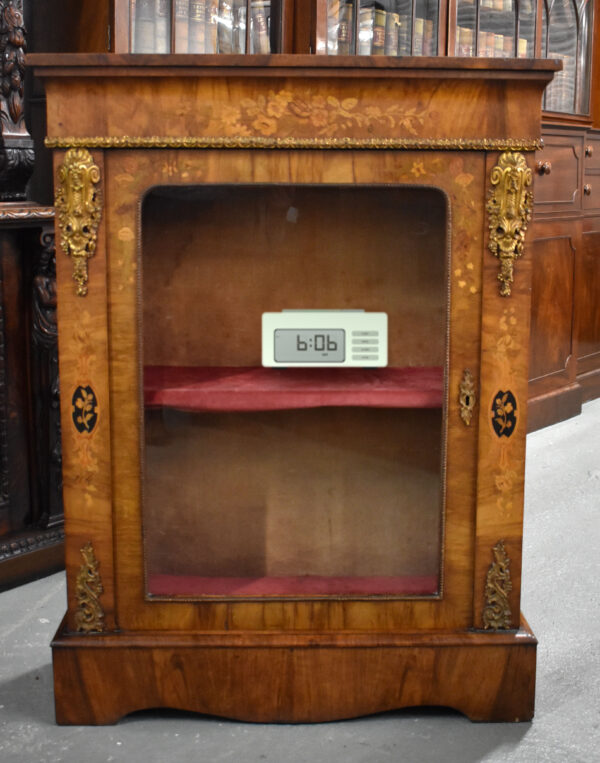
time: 6:06
